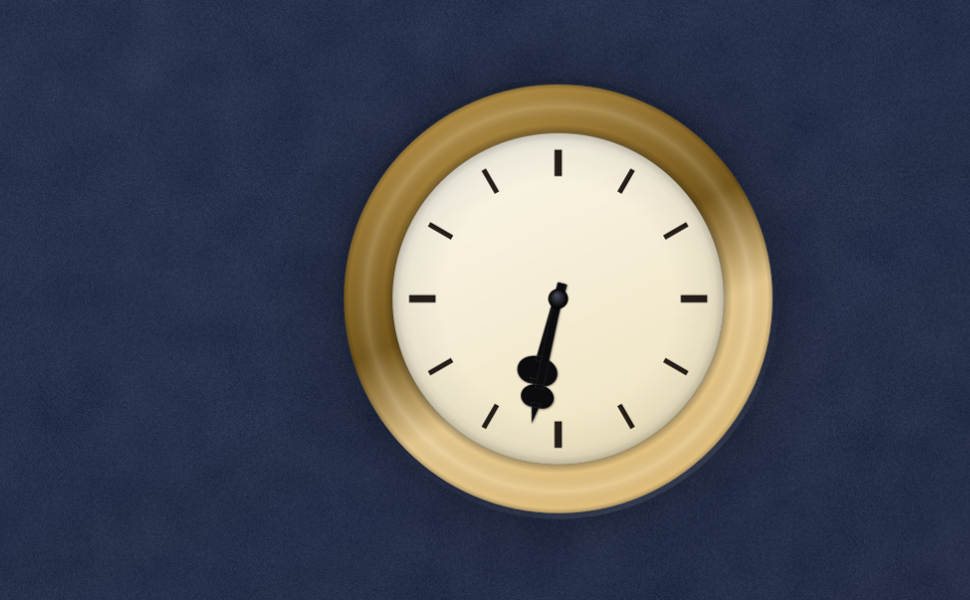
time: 6:32
